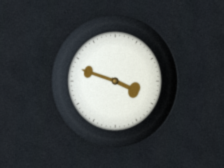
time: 3:48
